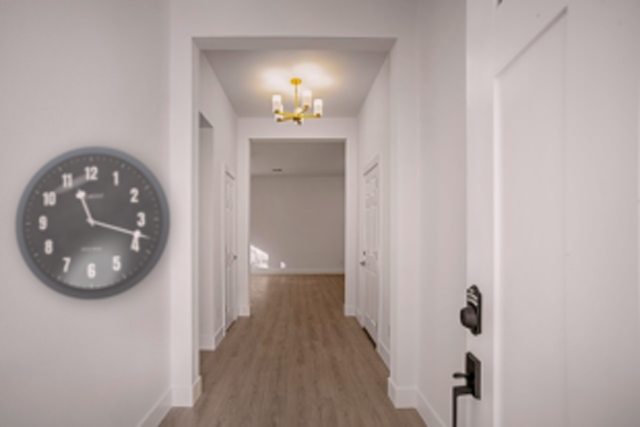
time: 11:18
